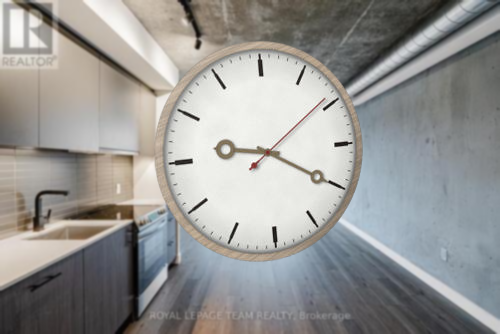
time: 9:20:09
